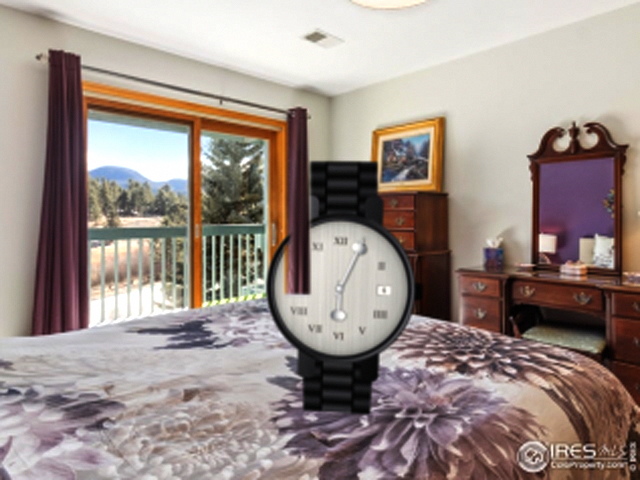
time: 6:04
